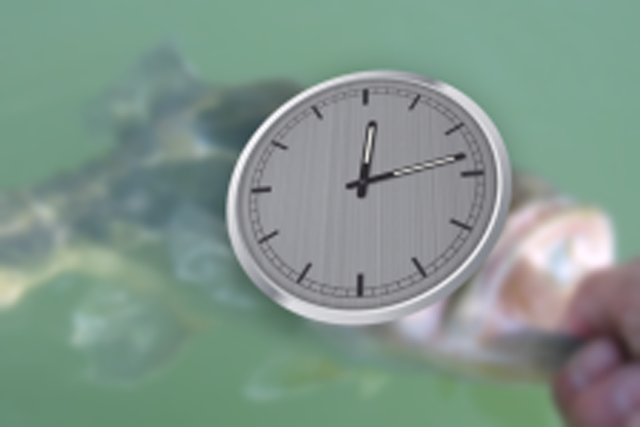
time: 12:13
